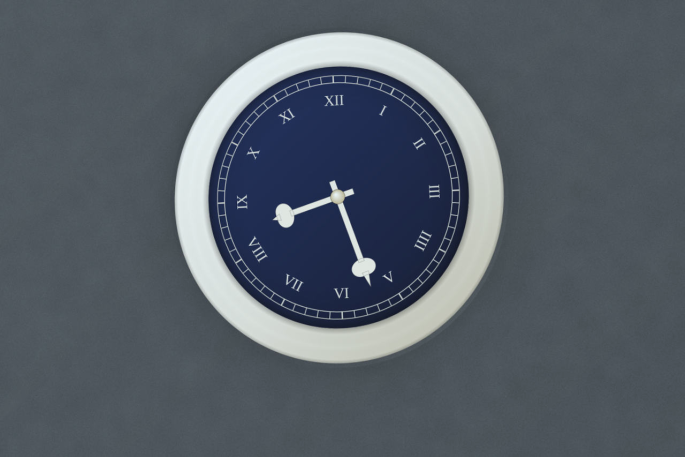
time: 8:27
